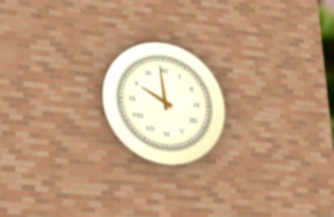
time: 9:59
